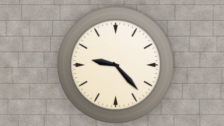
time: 9:23
